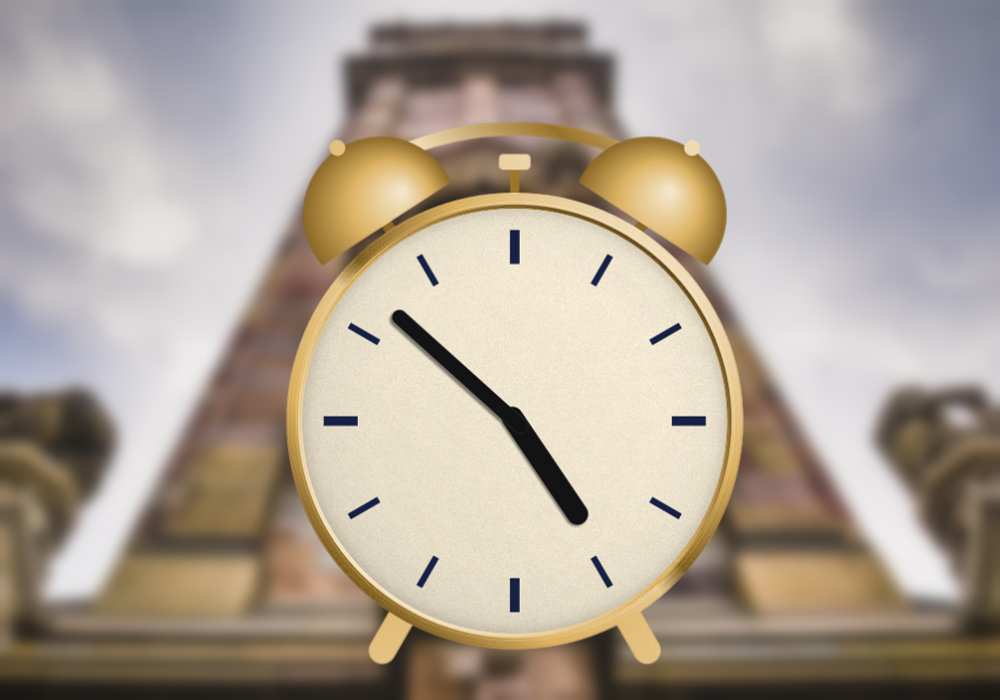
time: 4:52
